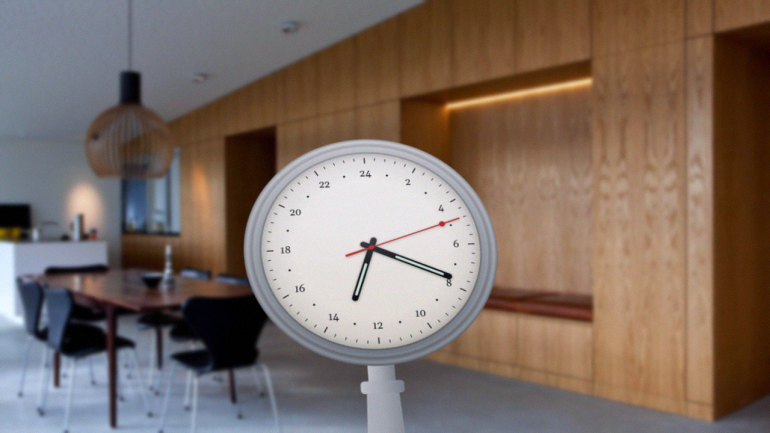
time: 13:19:12
